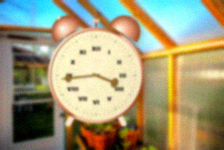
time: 3:44
